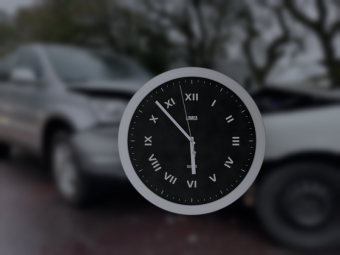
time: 5:52:58
